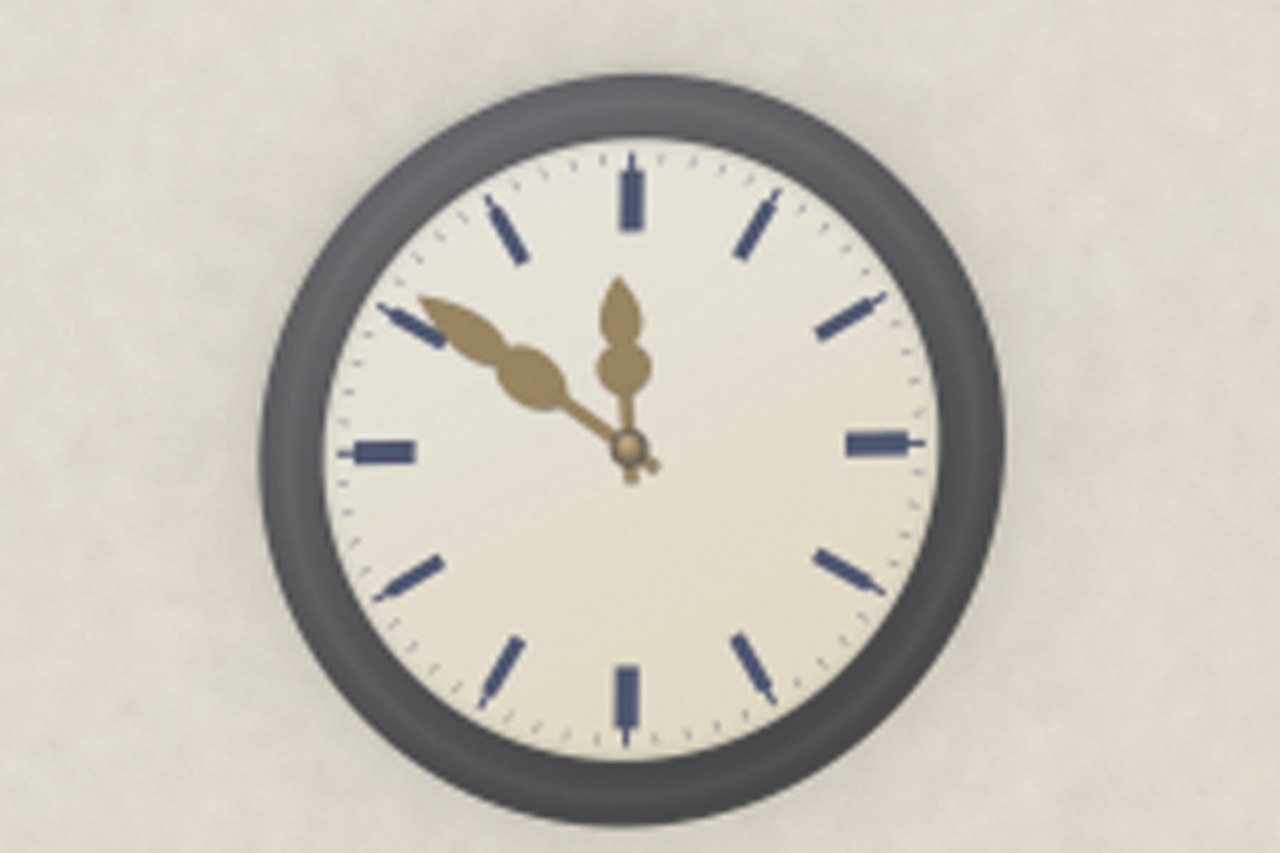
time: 11:51
